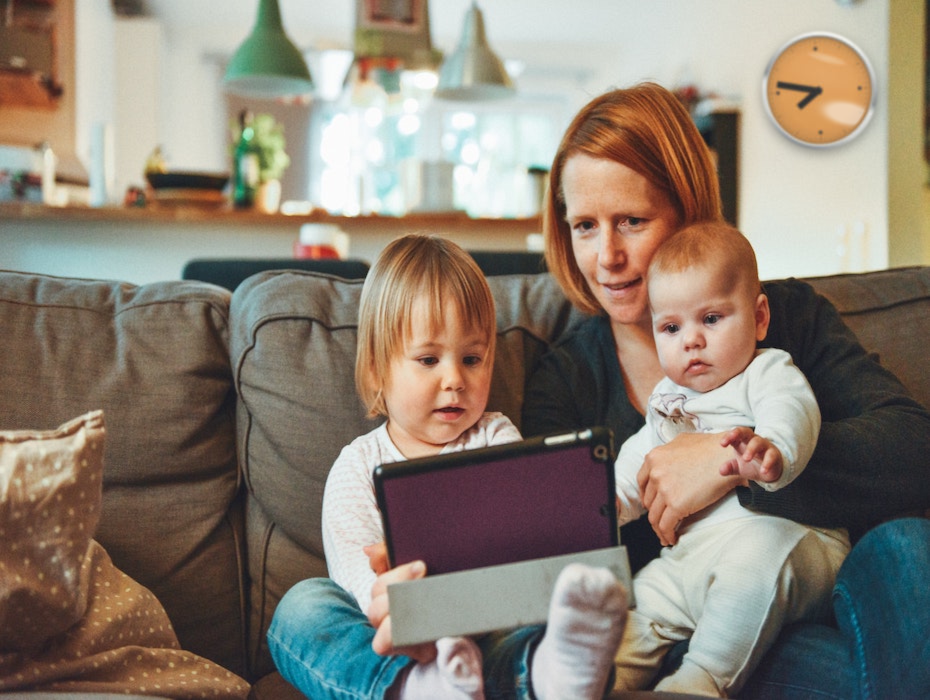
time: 7:47
